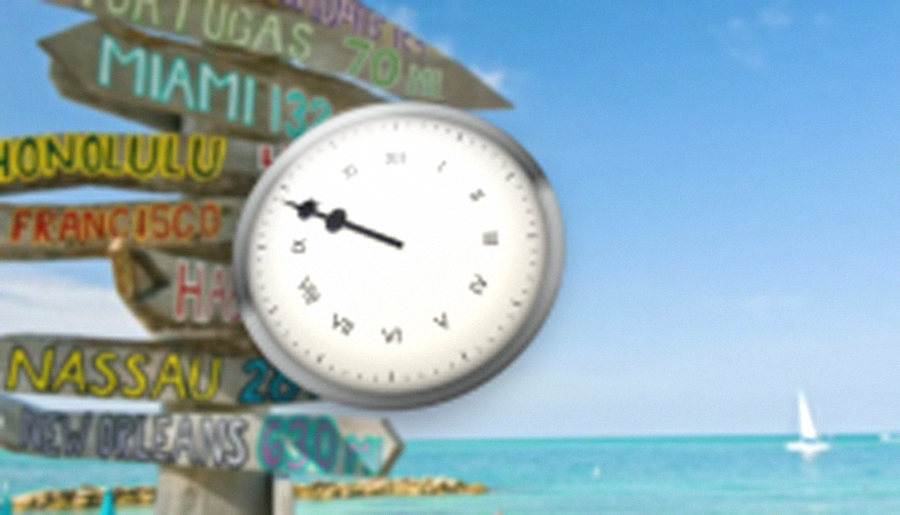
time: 9:49
